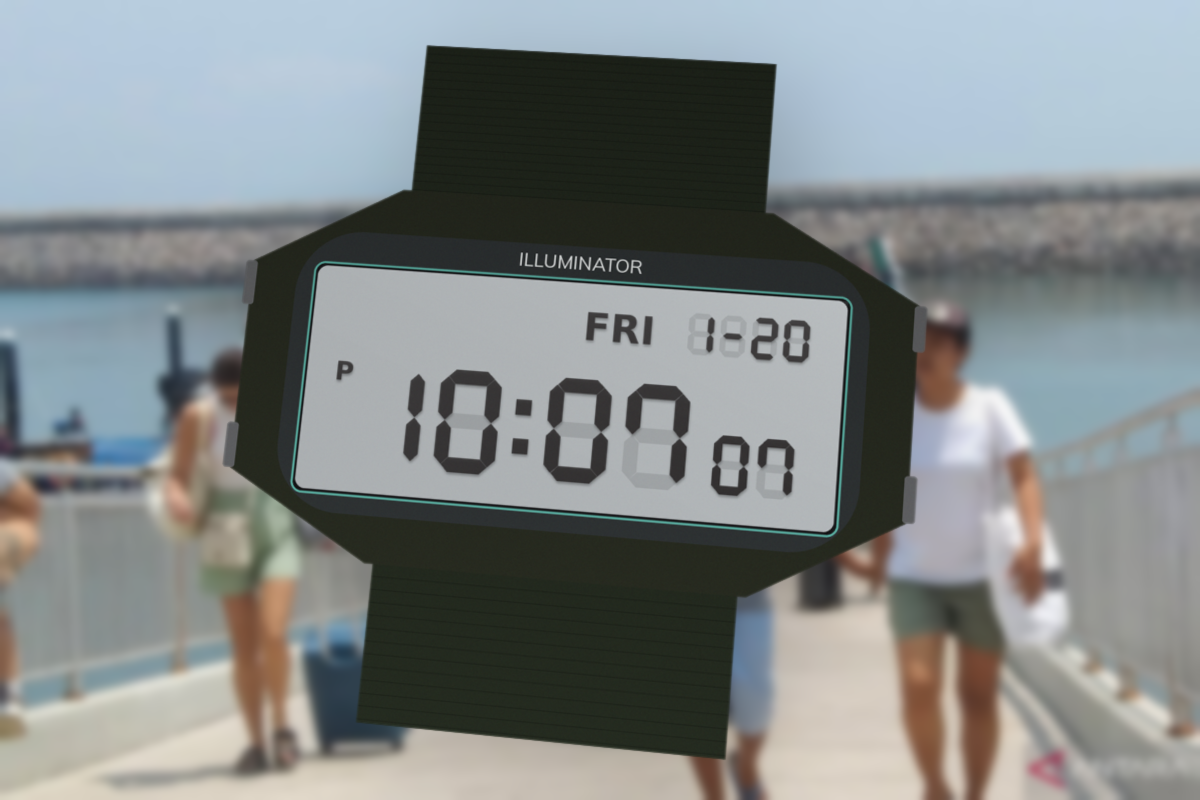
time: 10:07:07
